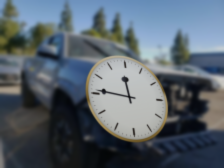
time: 11:46
